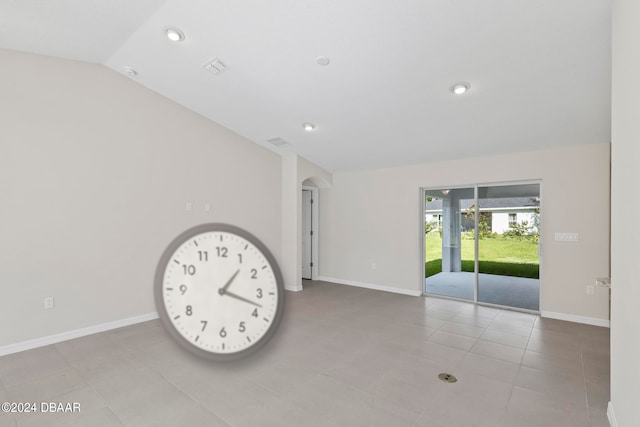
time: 1:18
